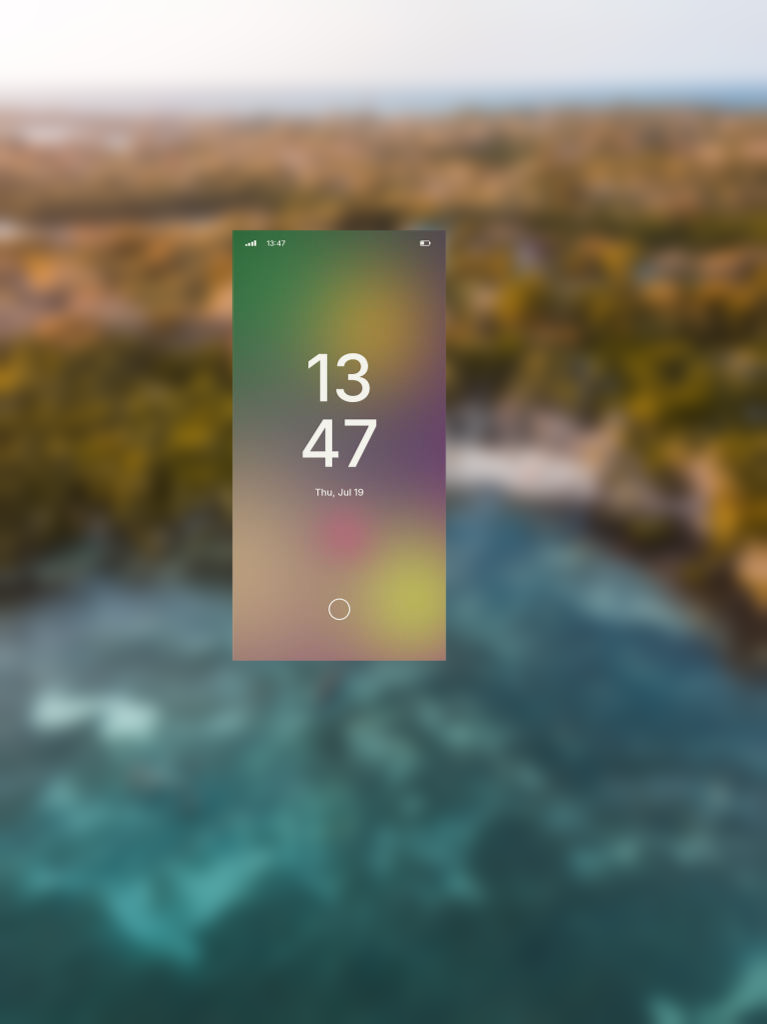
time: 13:47
